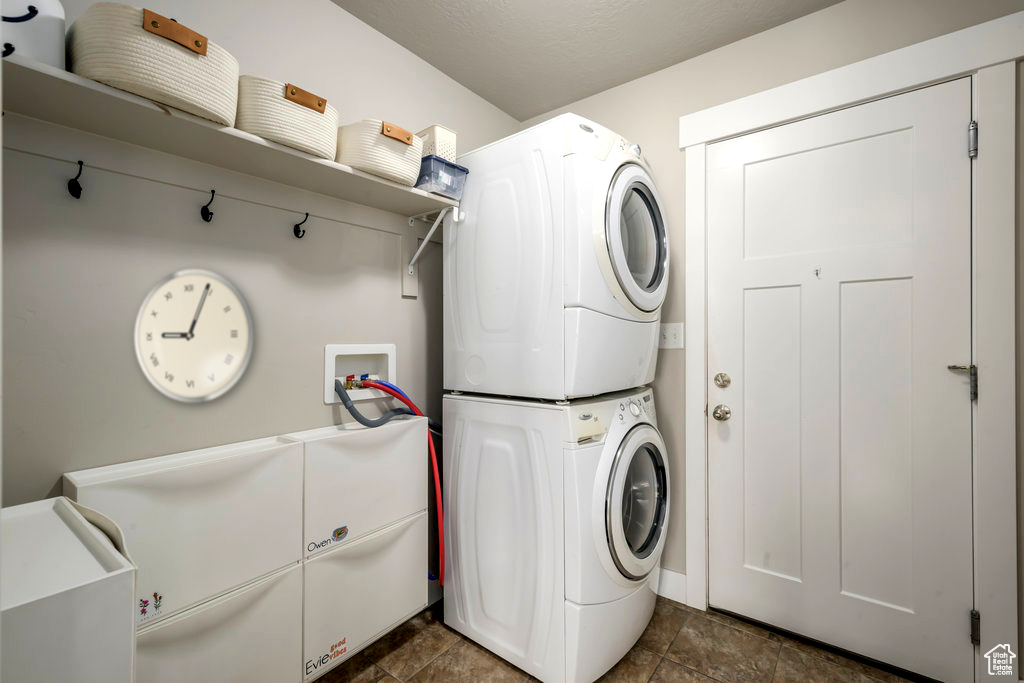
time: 9:04
